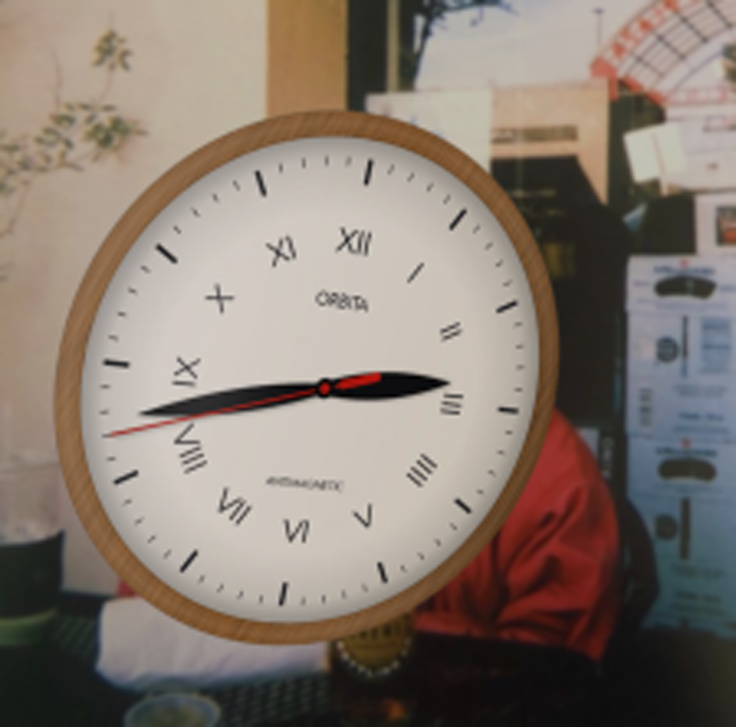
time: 2:42:42
